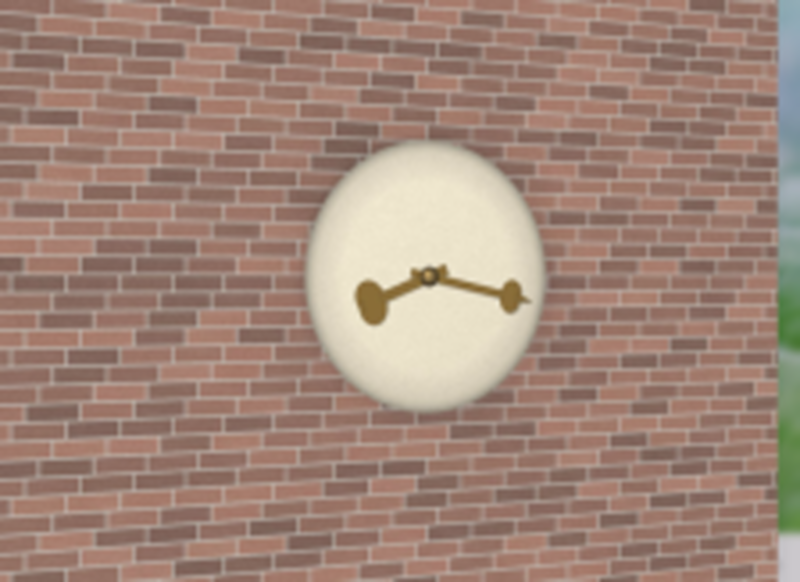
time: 8:17
